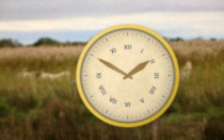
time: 1:50
